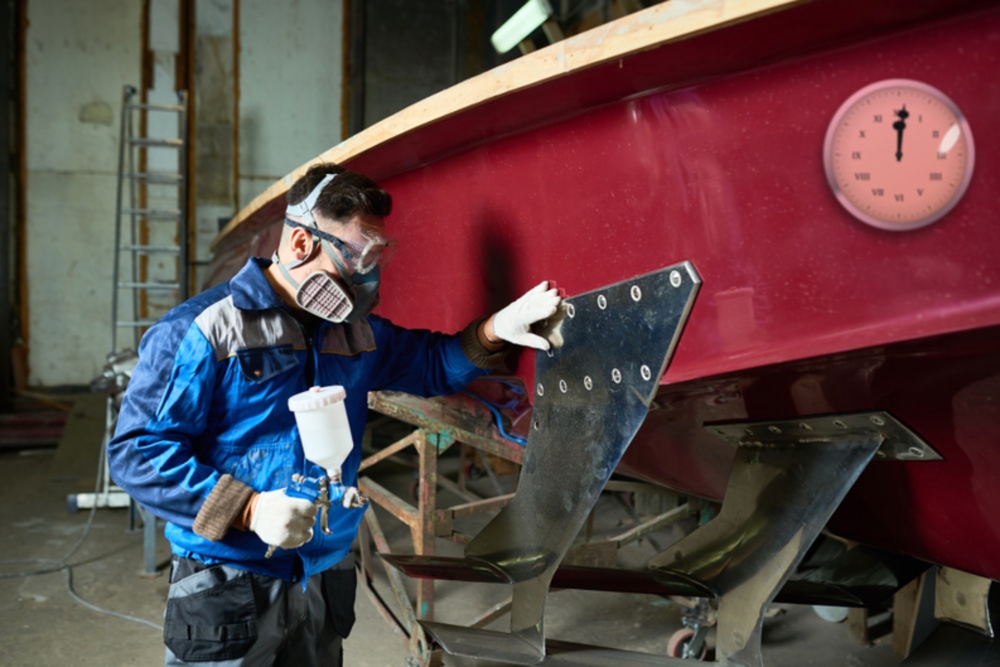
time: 12:01
